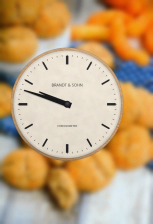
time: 9:48
